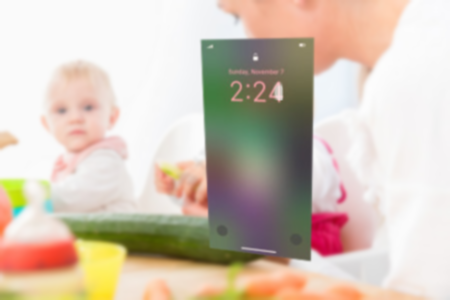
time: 2:24
